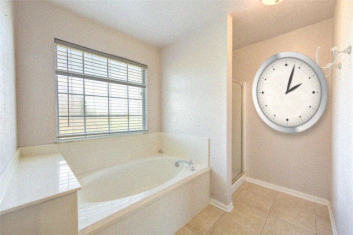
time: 2:03
